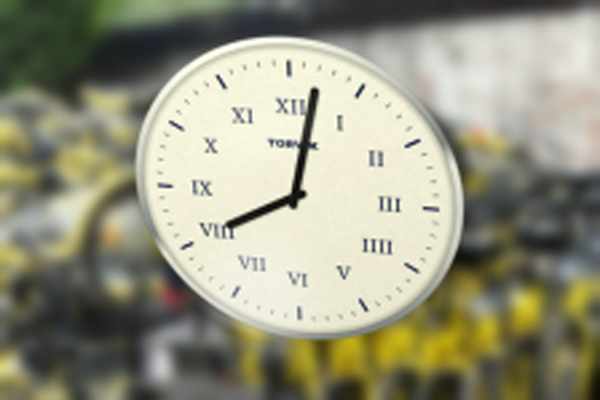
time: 8:02
